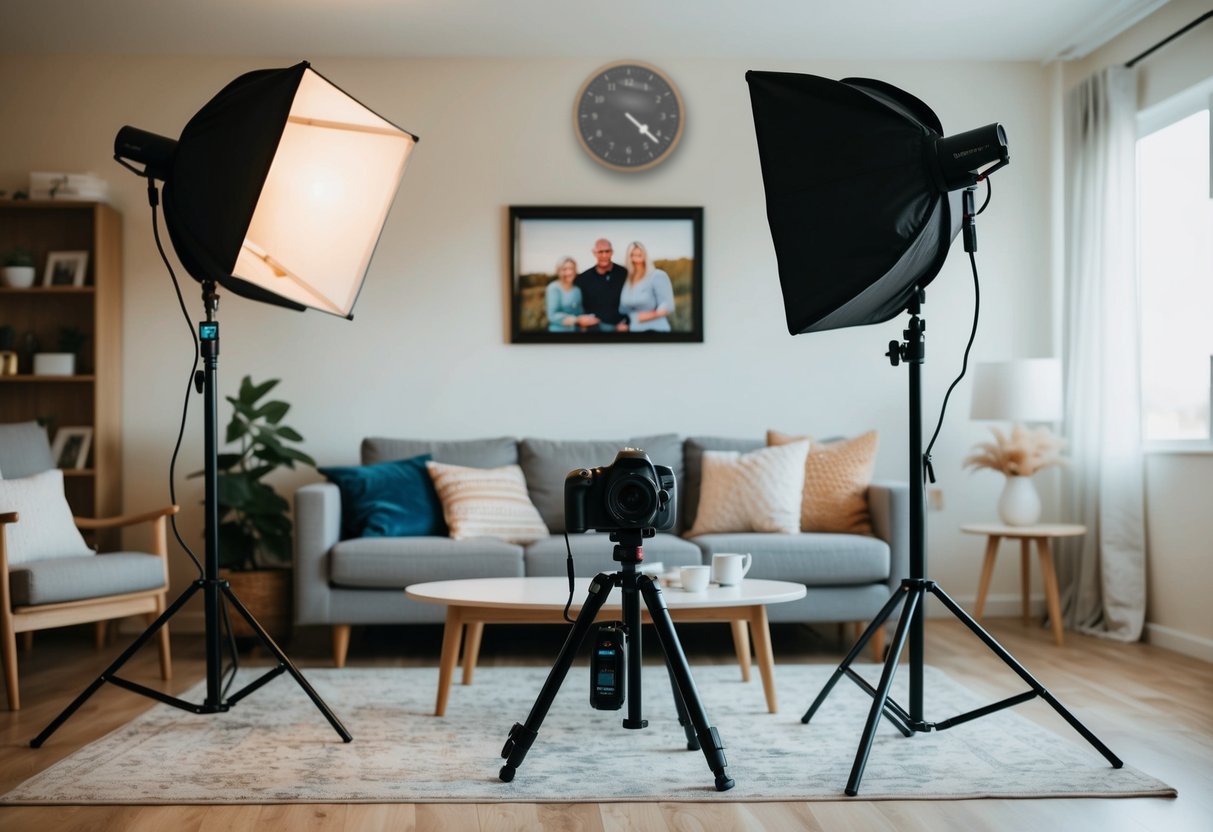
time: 4:22
